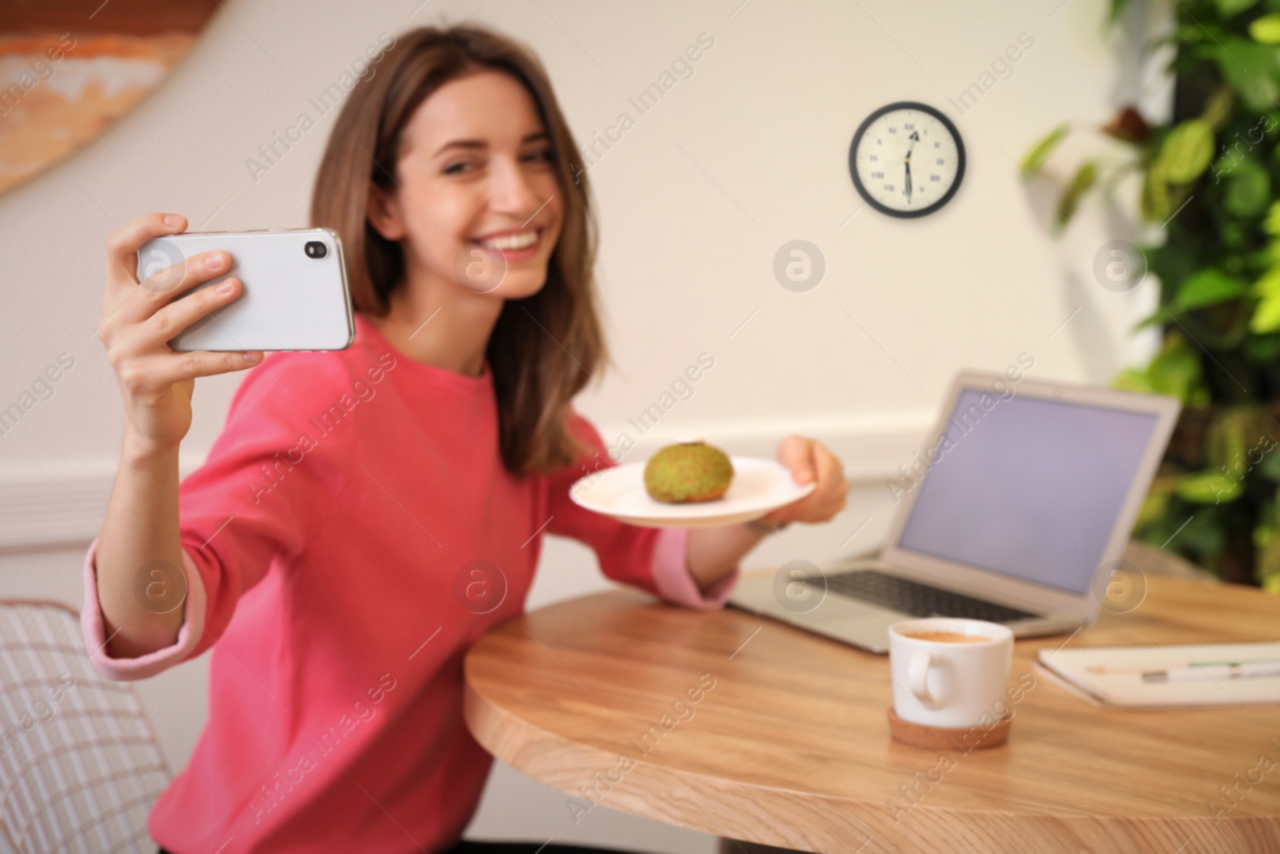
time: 12:29
